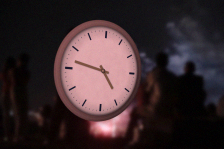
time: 4:47
